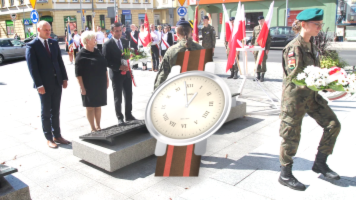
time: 12:58
